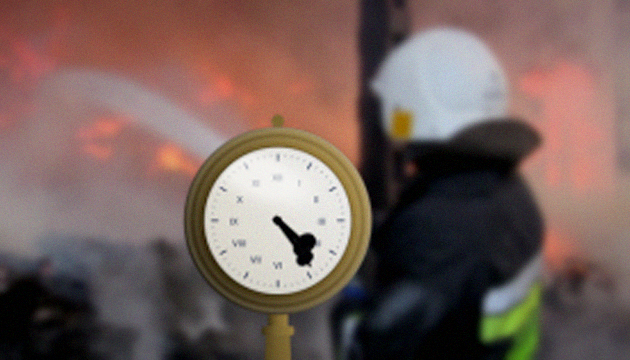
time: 4:24
